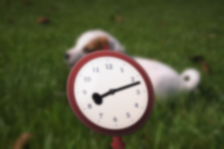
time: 8:12
